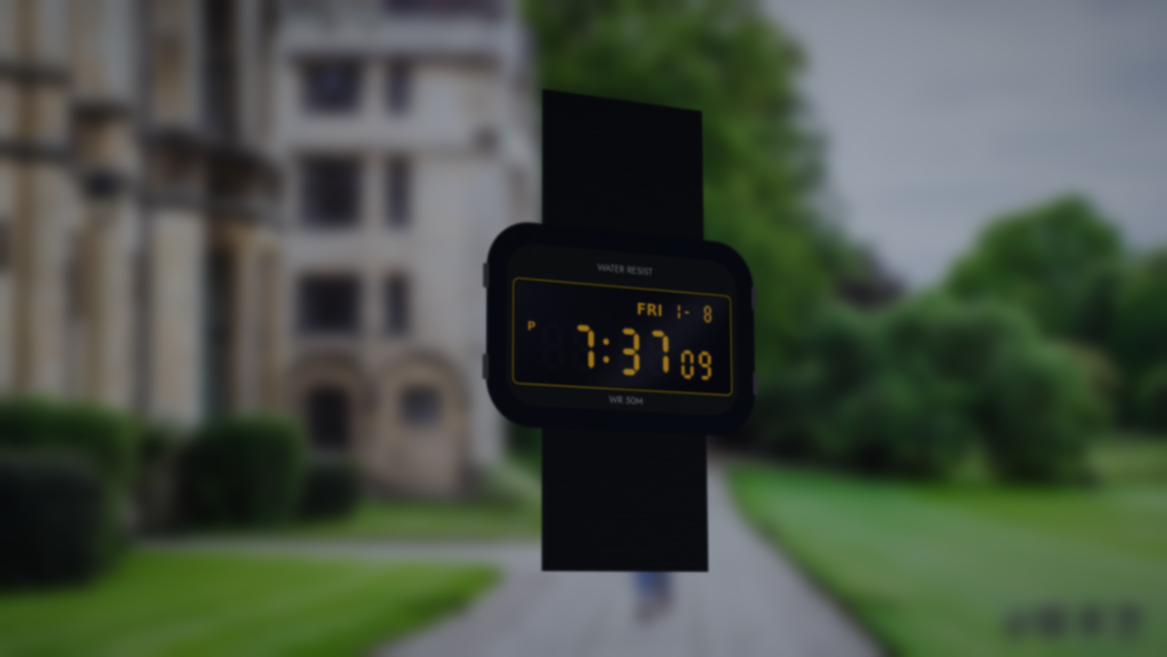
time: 7:37:09
